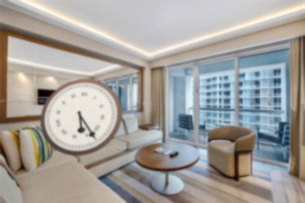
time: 5:23
